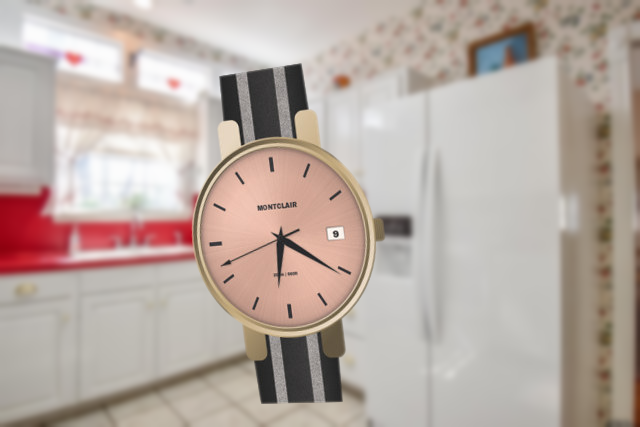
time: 6:20:42
